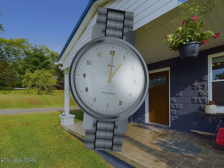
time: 1:00
